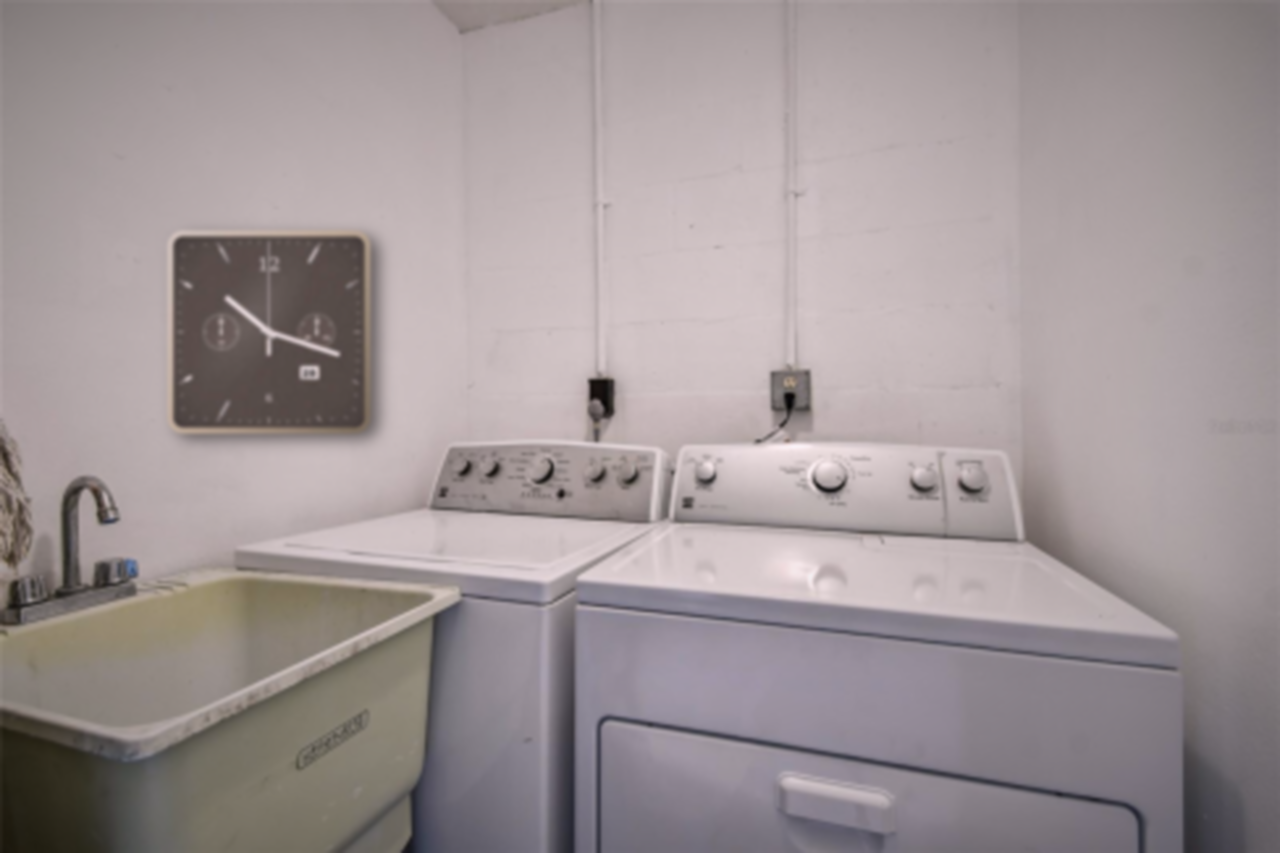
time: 10:18
